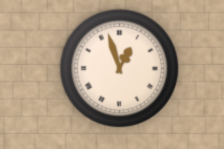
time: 12:57
